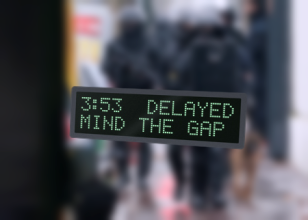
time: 3:53
